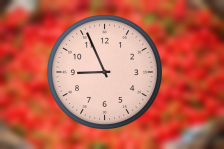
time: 8:56
